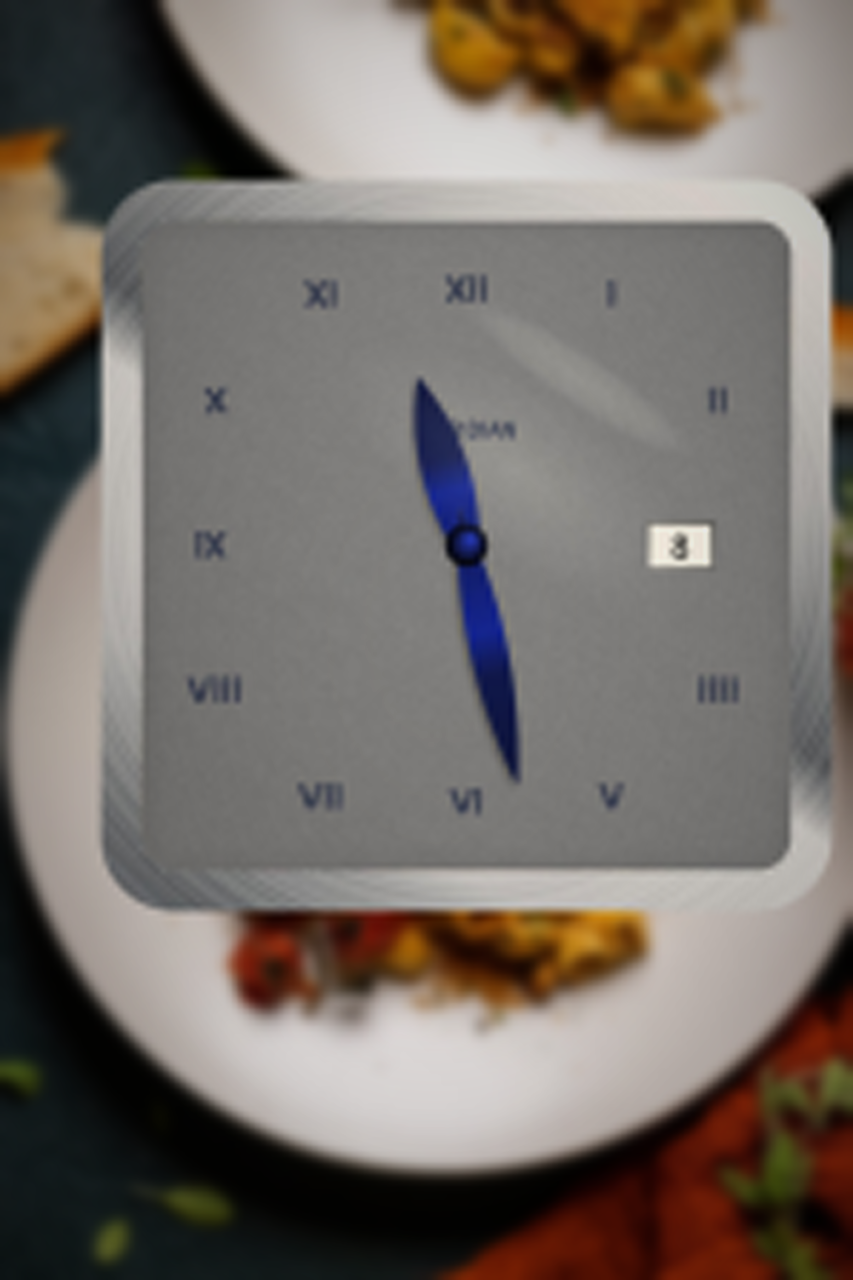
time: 11:28
